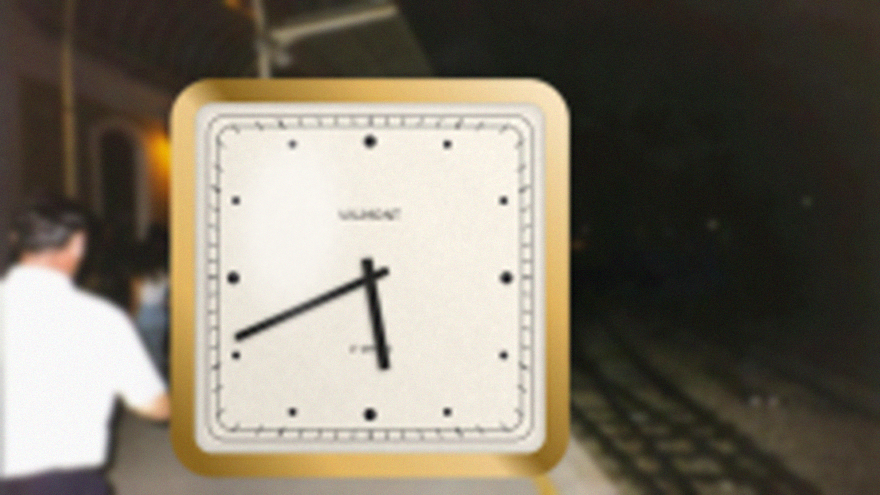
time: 5:41
